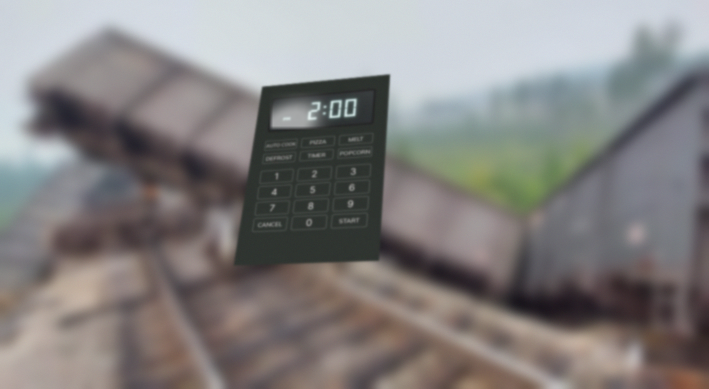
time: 2:00
